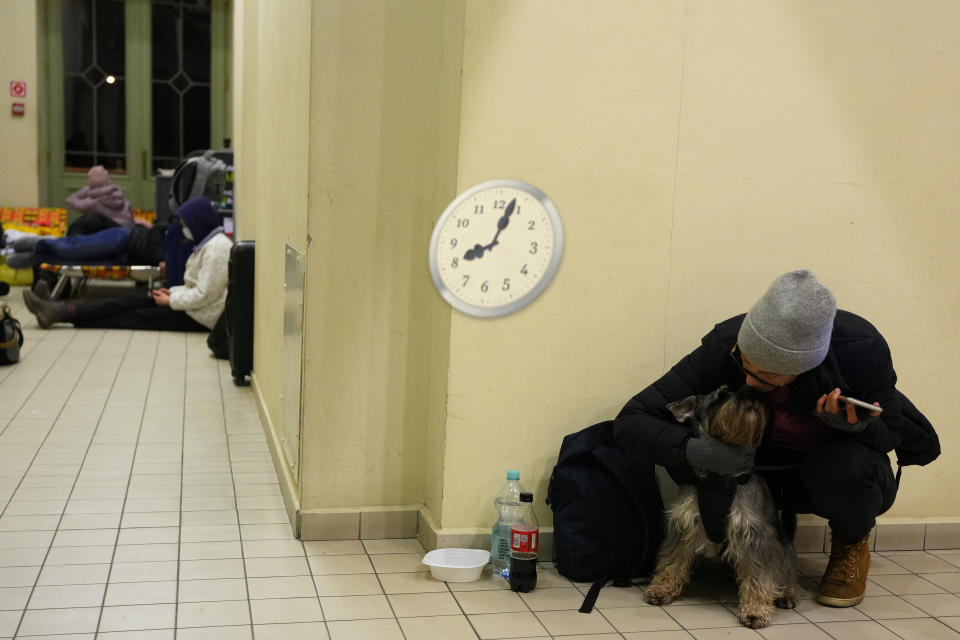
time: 8:03
